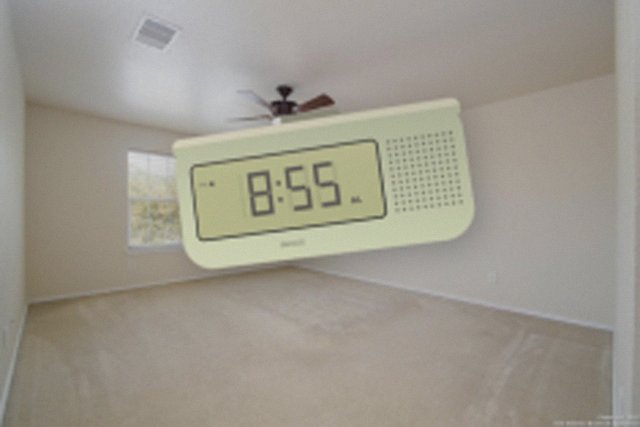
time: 8:55
